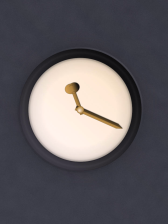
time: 11:19
